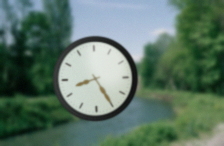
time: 8:25
